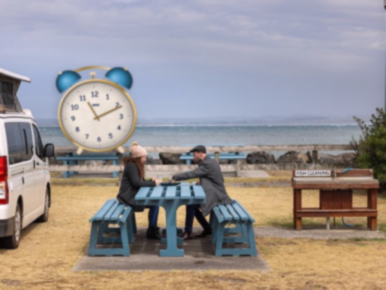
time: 11:11
